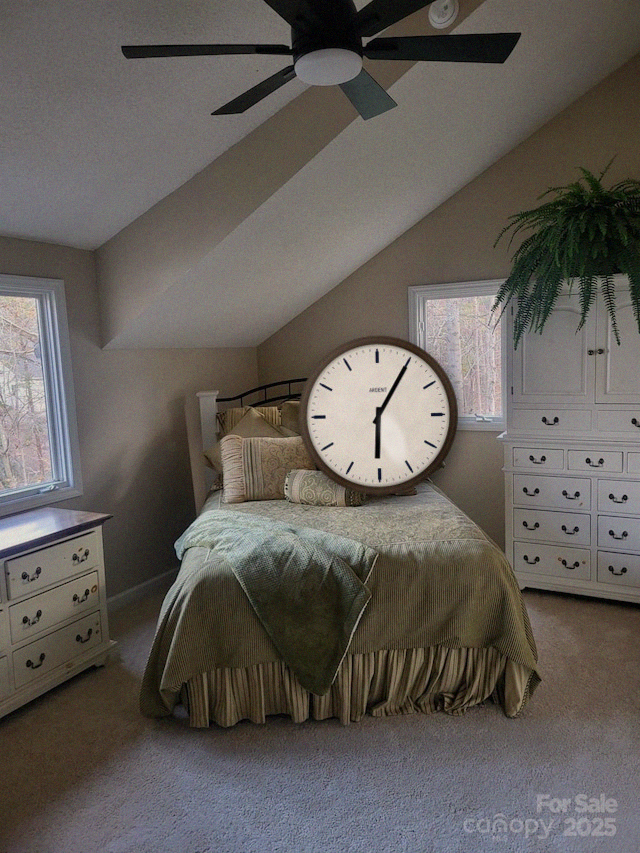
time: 6:05
